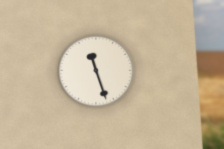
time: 11:27
